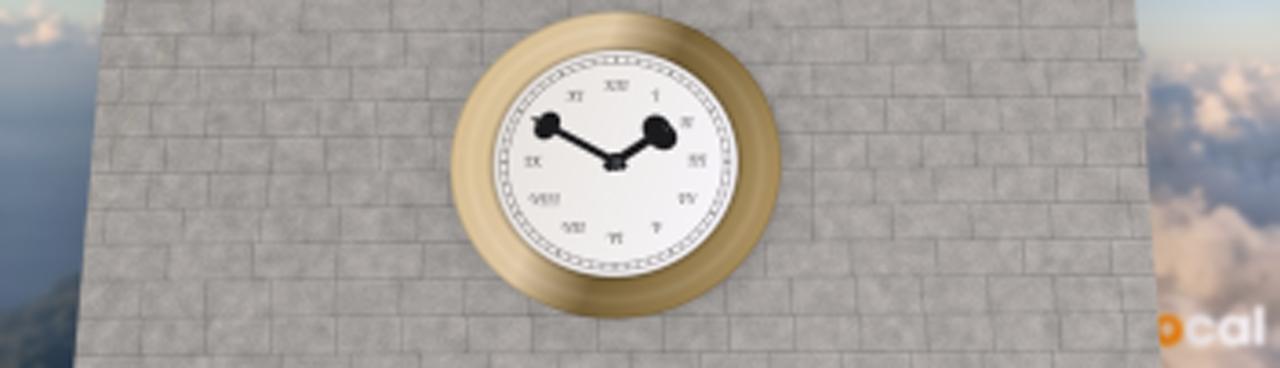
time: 1:50
